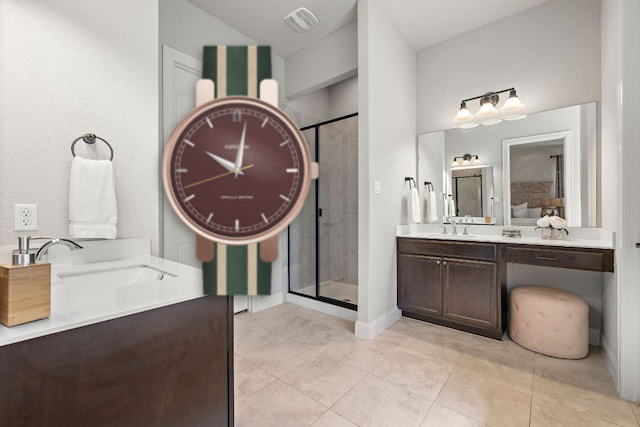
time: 10:01:42
